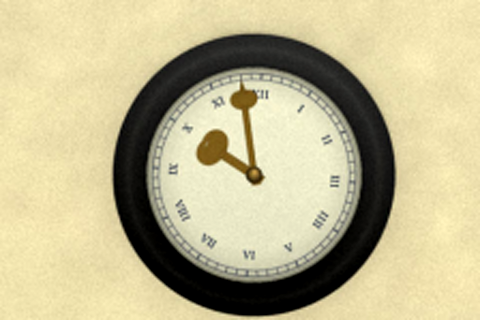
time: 9:58
